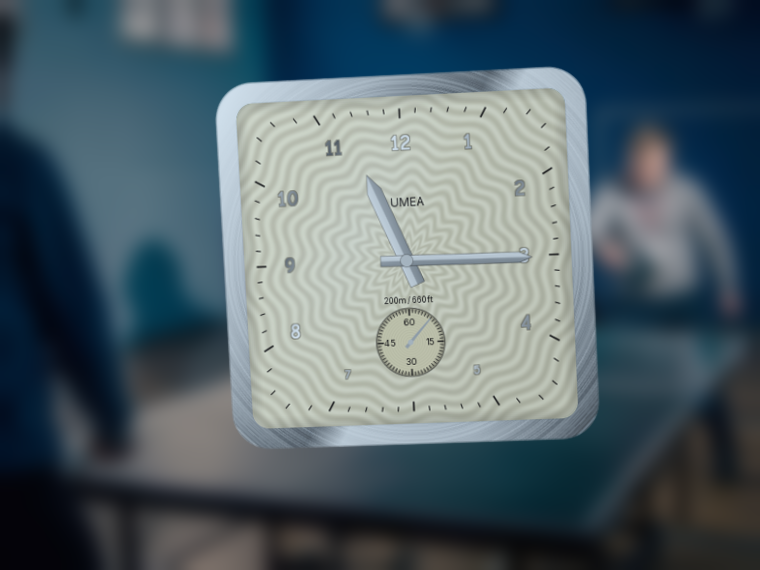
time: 11:15:07
